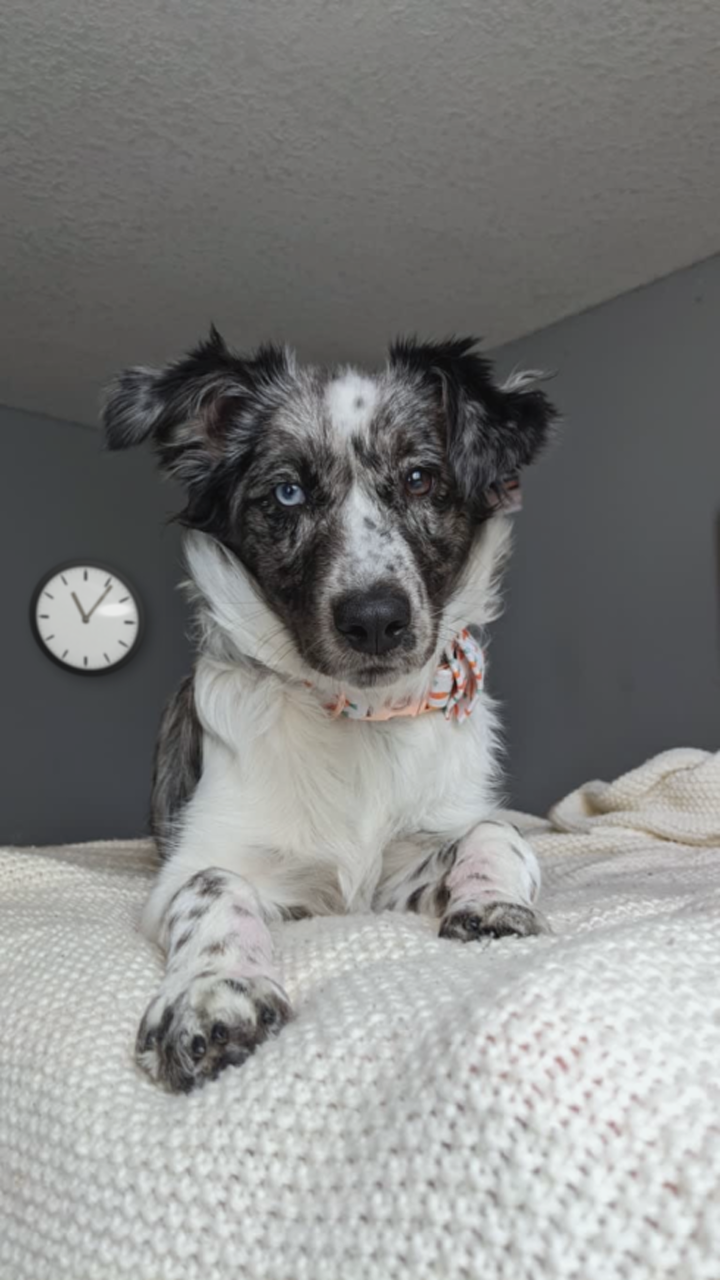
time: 11:06
